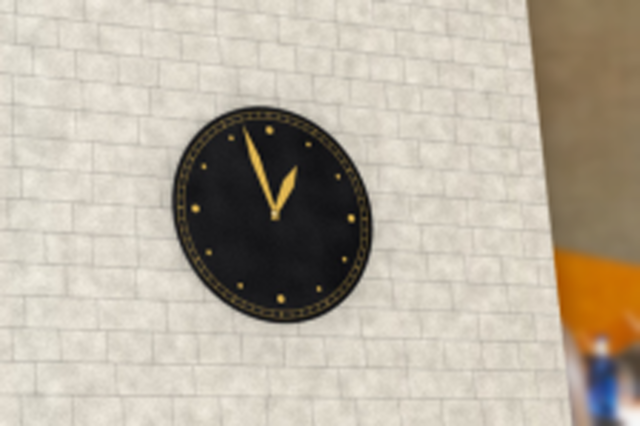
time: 12:57
